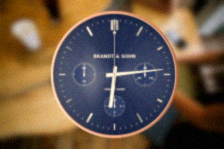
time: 6:14
